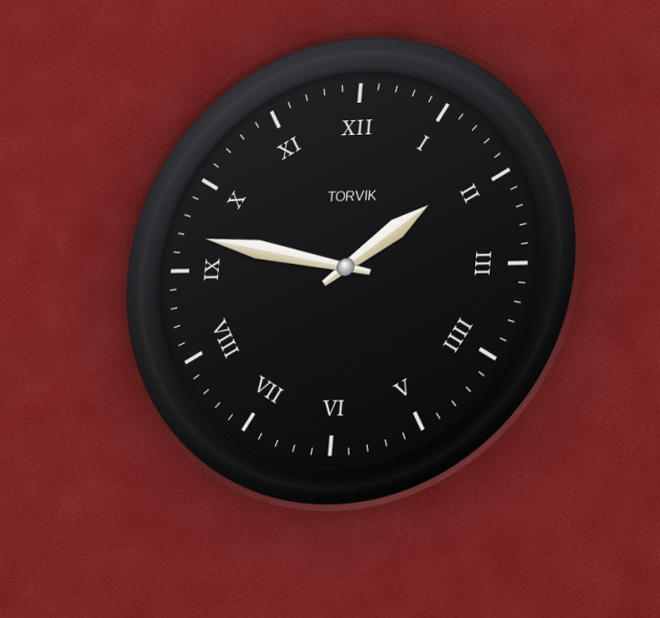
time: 1:47
